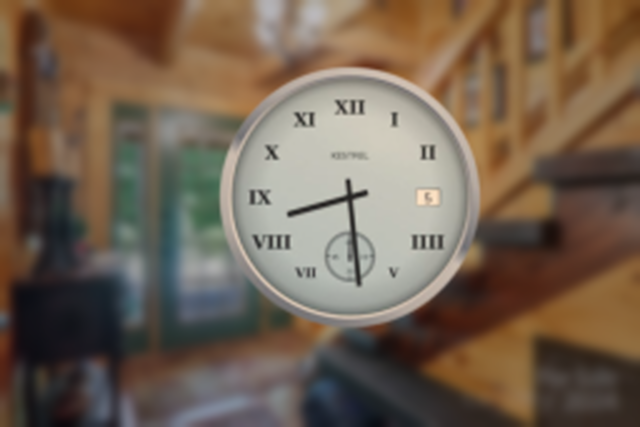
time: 8:29
